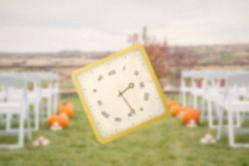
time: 2:28
